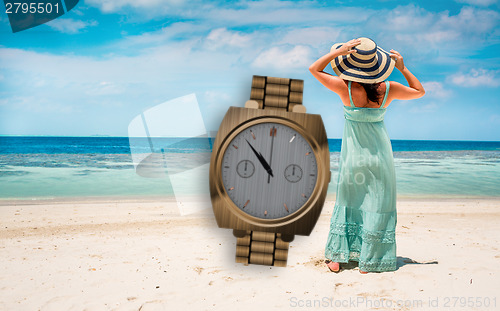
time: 10:53
